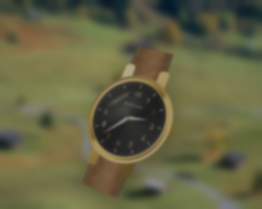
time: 2:37
